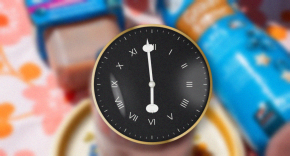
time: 5:59
